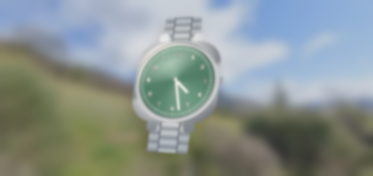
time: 4:28
